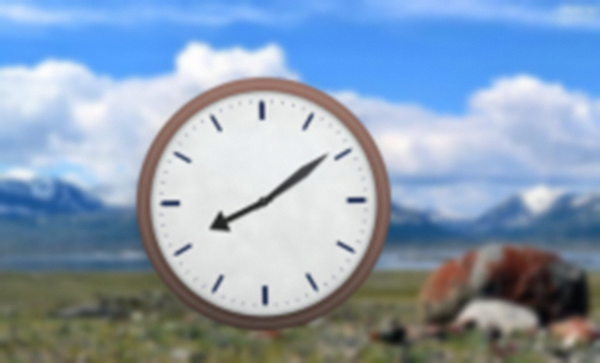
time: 8:09
